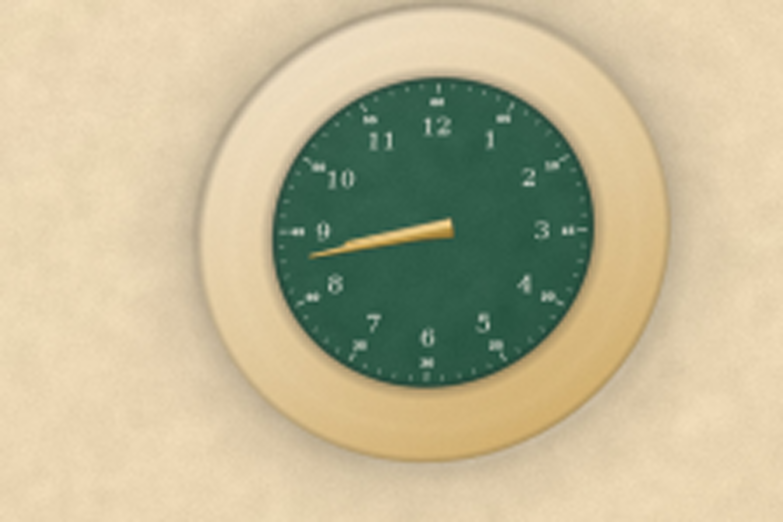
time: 8:43
